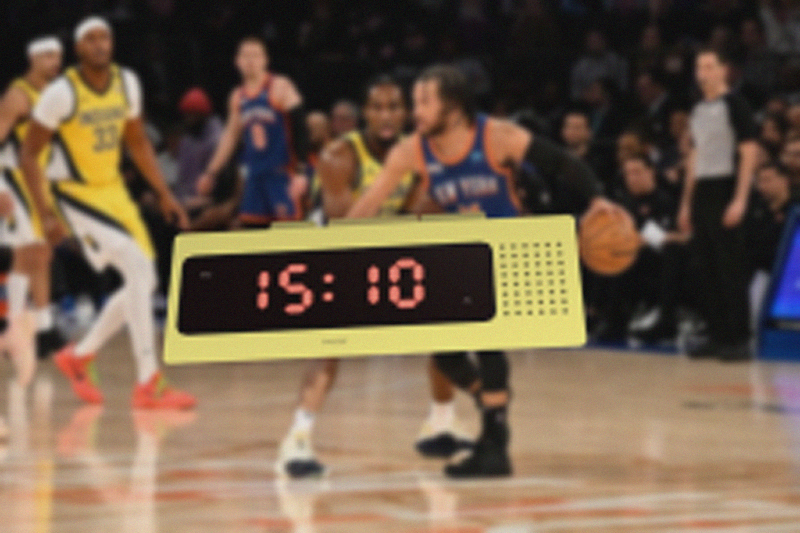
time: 15:10
